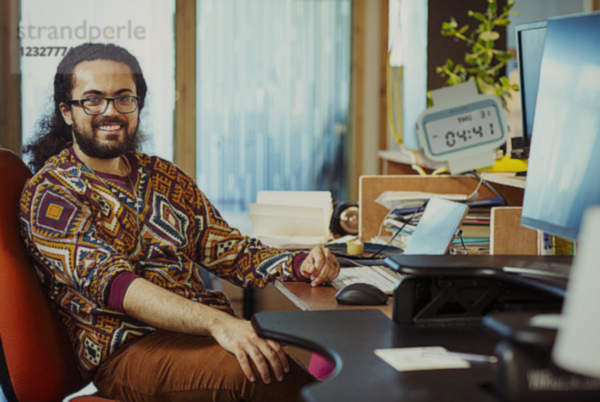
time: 4:41
